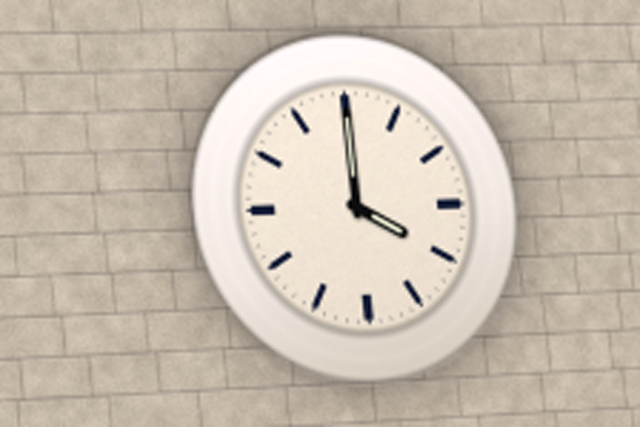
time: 4:00
